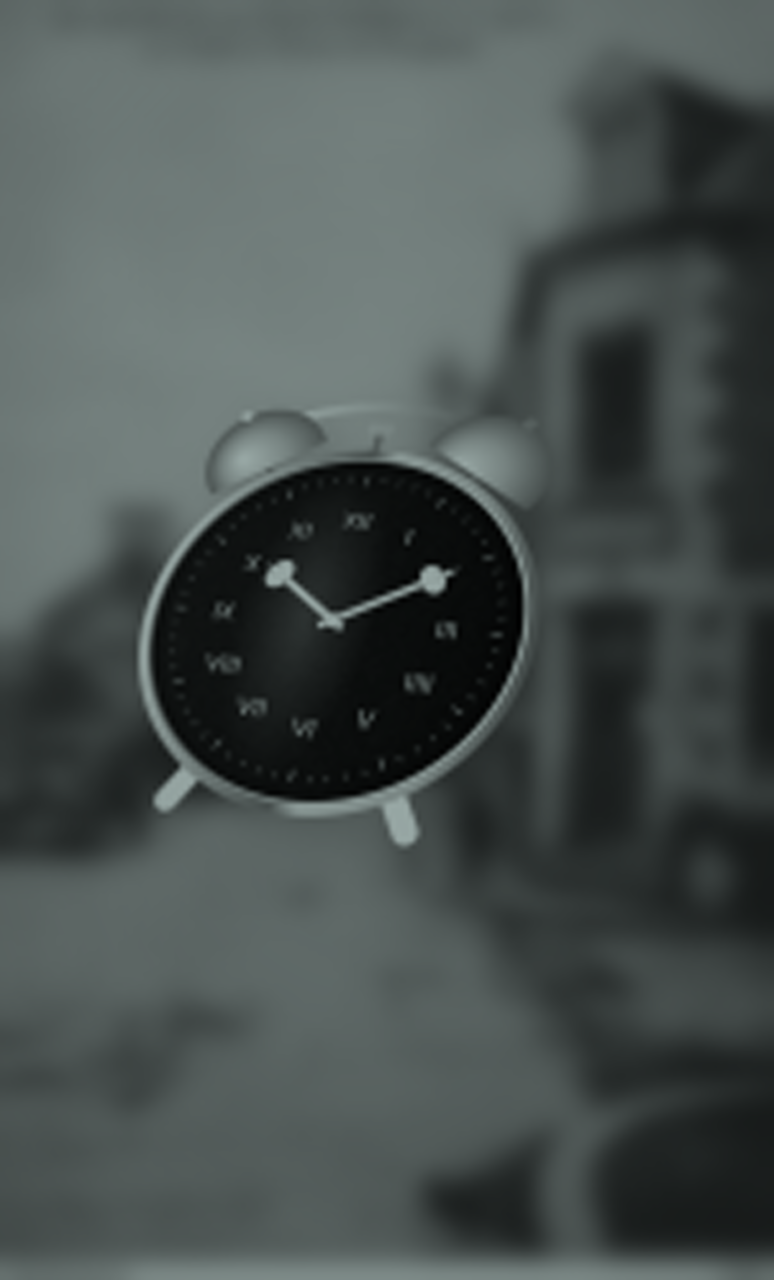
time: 10:10
